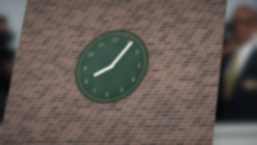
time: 8:06
